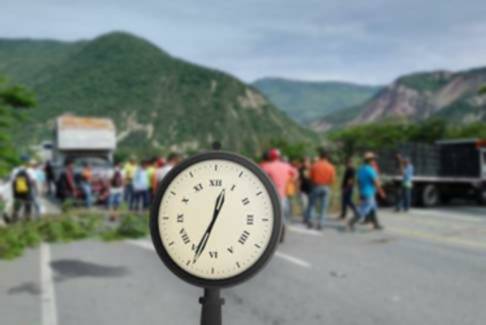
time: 12:34
